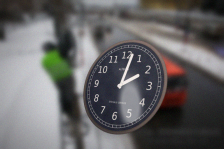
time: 2:02
